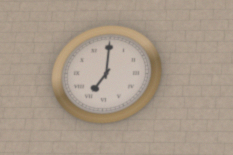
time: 7:00
